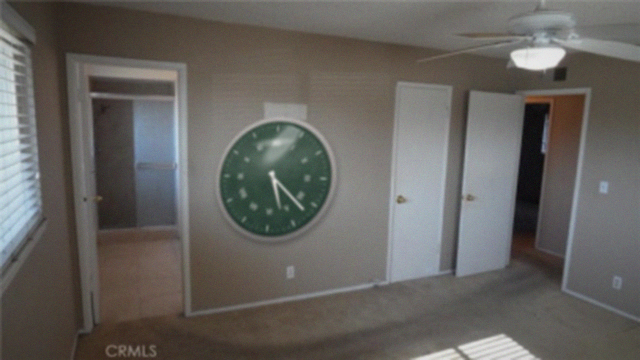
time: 5:22
